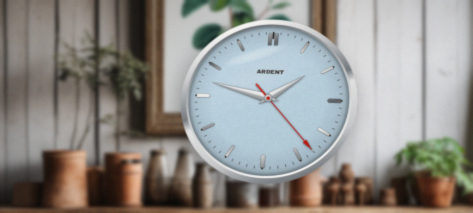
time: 1:47:23
